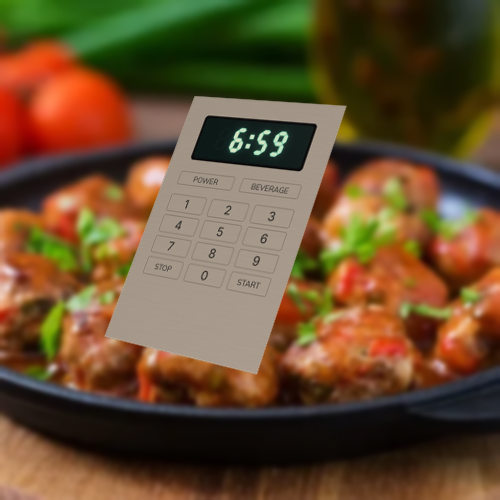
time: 6:59
